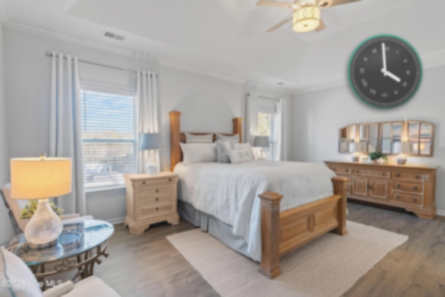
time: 3:59
